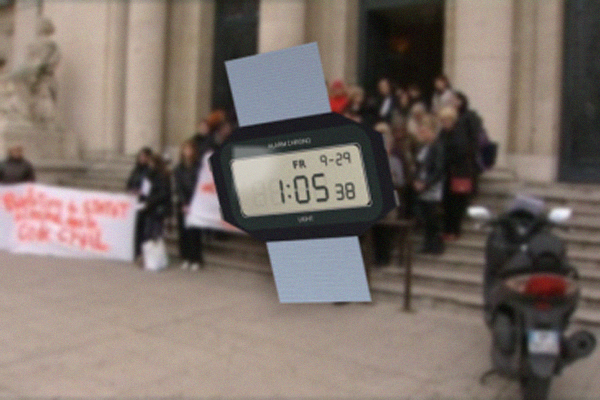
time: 1:05:38
